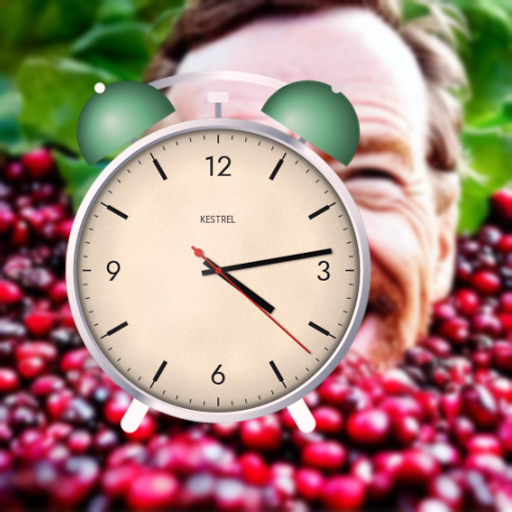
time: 4:13:22
